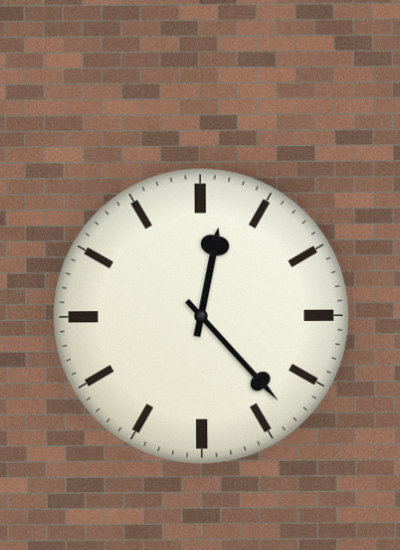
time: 12:23
